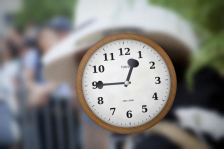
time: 12:45
